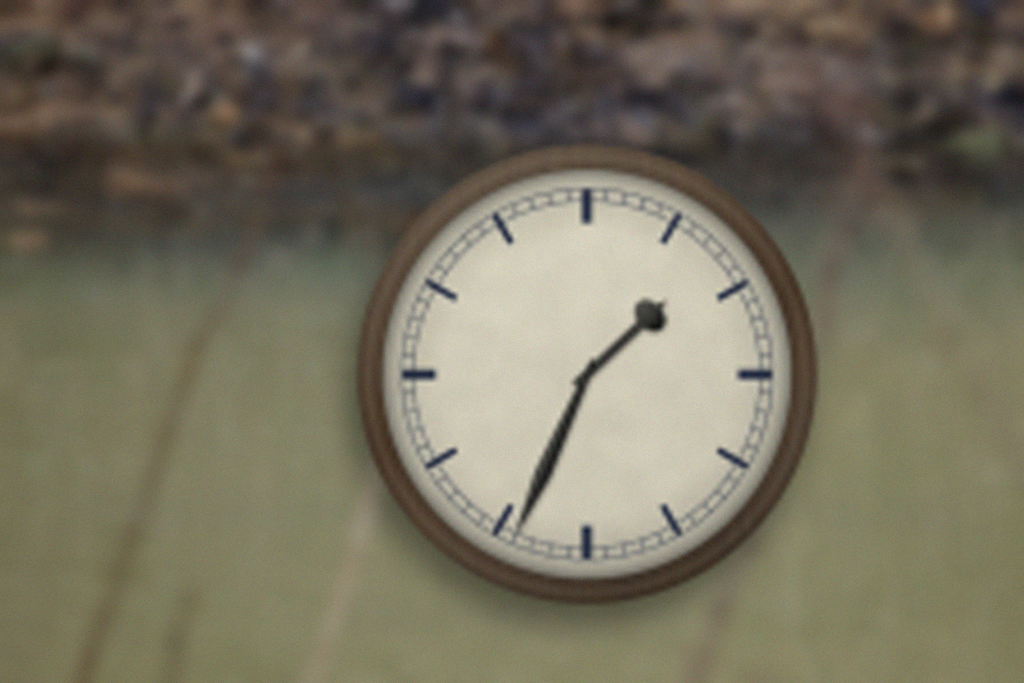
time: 1:34
